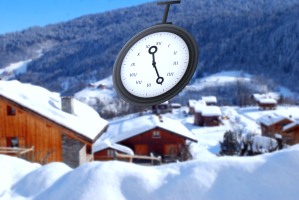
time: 11:25
